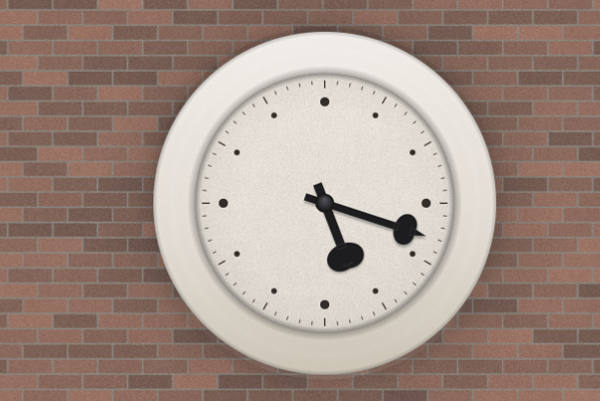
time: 5:18
